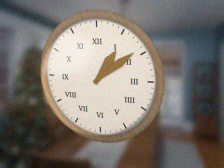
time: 1:09
